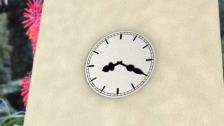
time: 8:20
